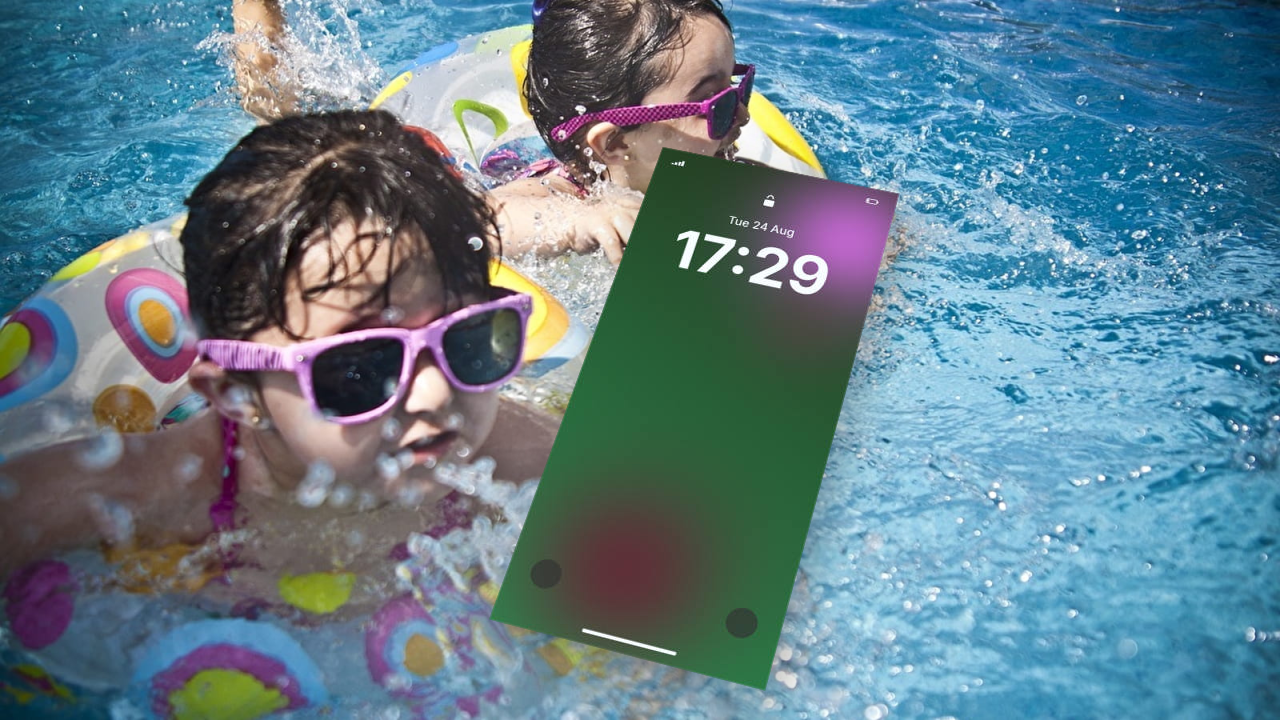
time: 17:29
